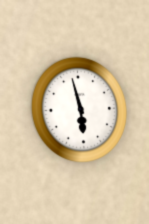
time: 5:58
